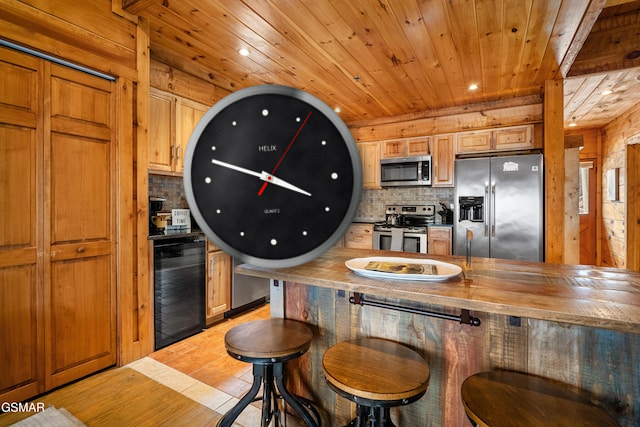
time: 3:48:06
